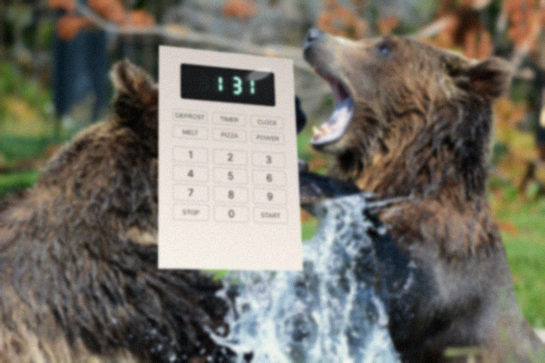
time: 1:31
